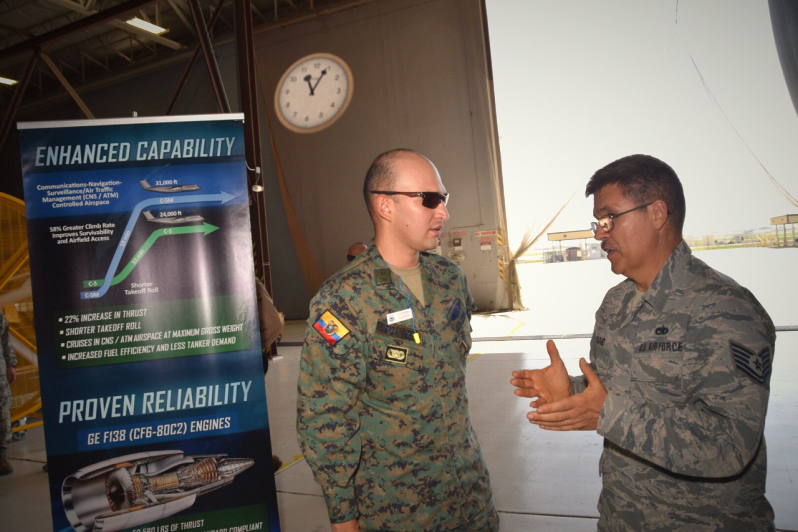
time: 11:04
